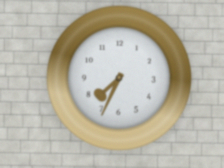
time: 7:34
